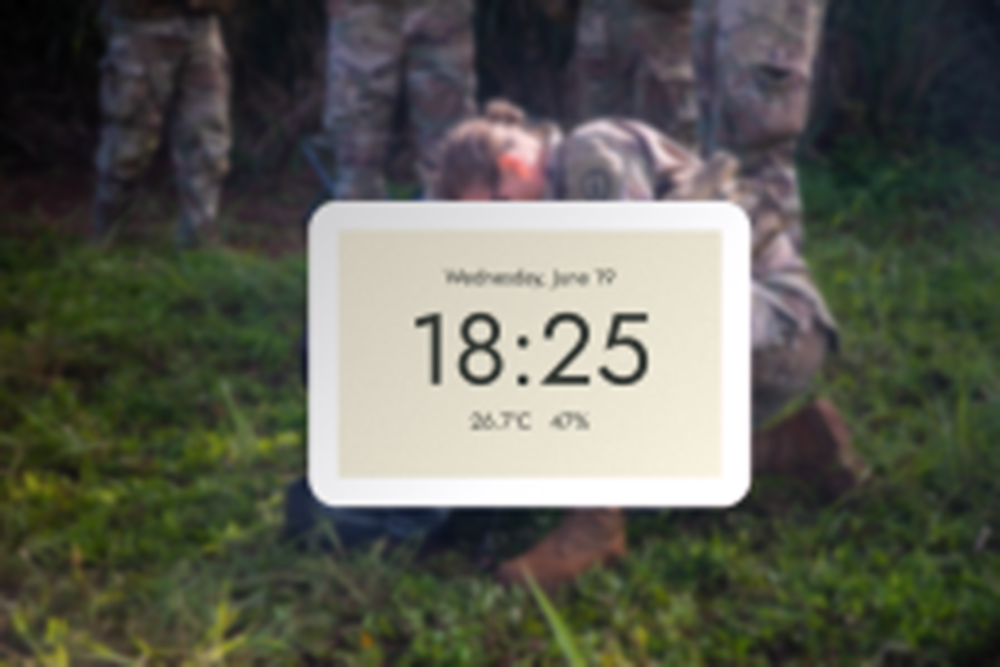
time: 18:25
